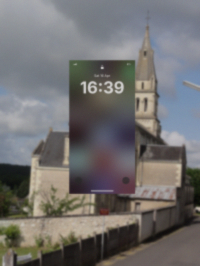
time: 16:39
